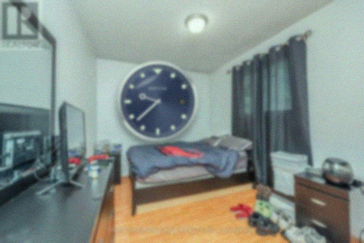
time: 9:38
